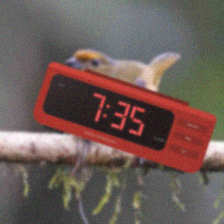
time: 7:35
